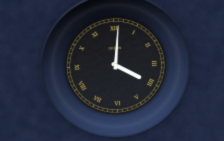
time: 4:01
